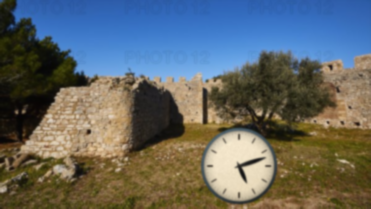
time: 5:12
